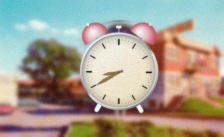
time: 8:40
